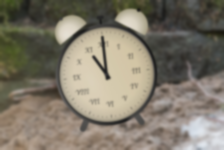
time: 11:00
